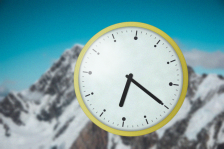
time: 6:20
